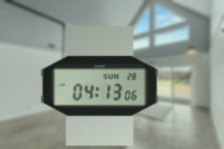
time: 4:13:06
